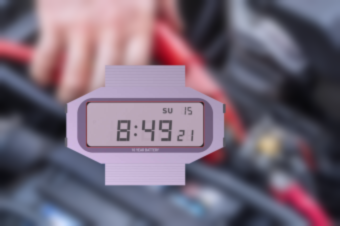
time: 8:49:21
